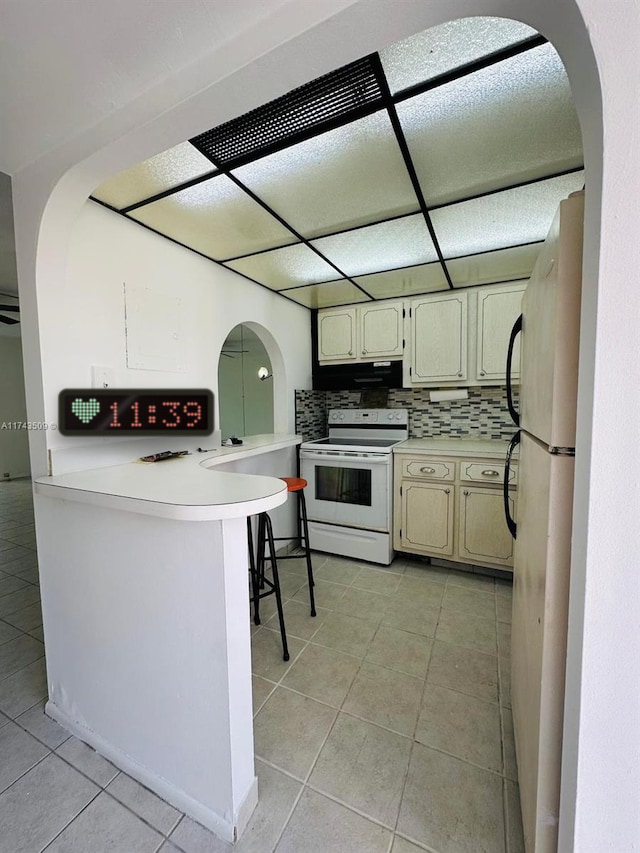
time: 11:39
